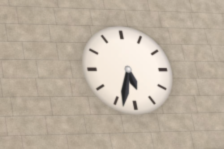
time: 5:33
